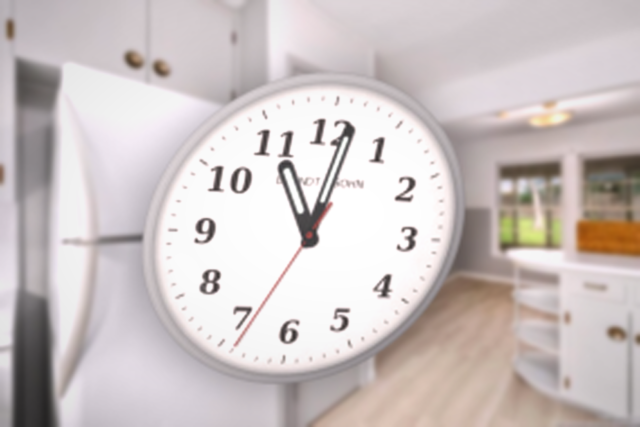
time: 11:01:34
